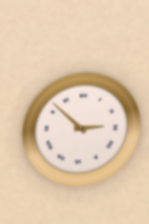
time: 2:52
